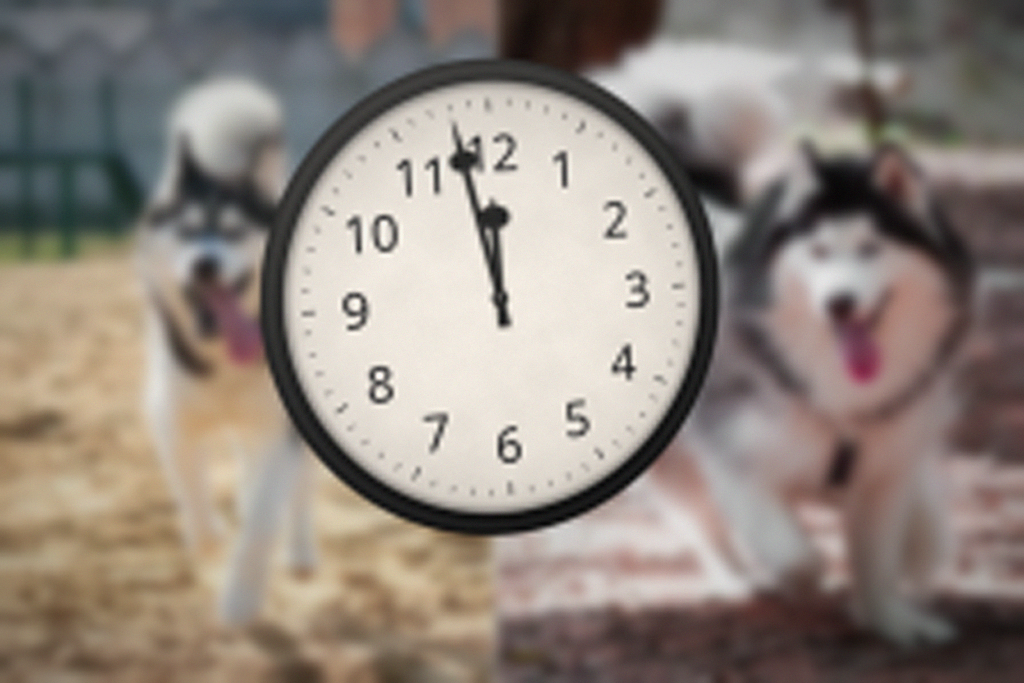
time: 11:58
